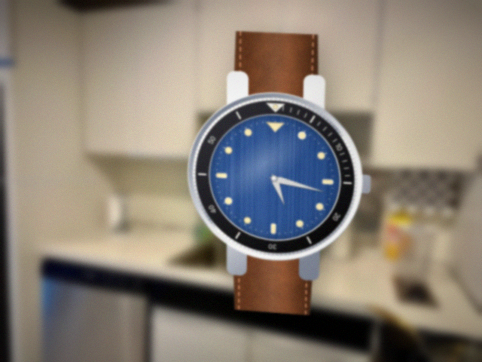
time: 5:17
